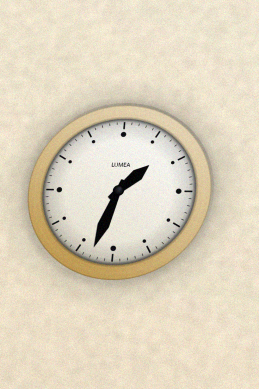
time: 1:33
